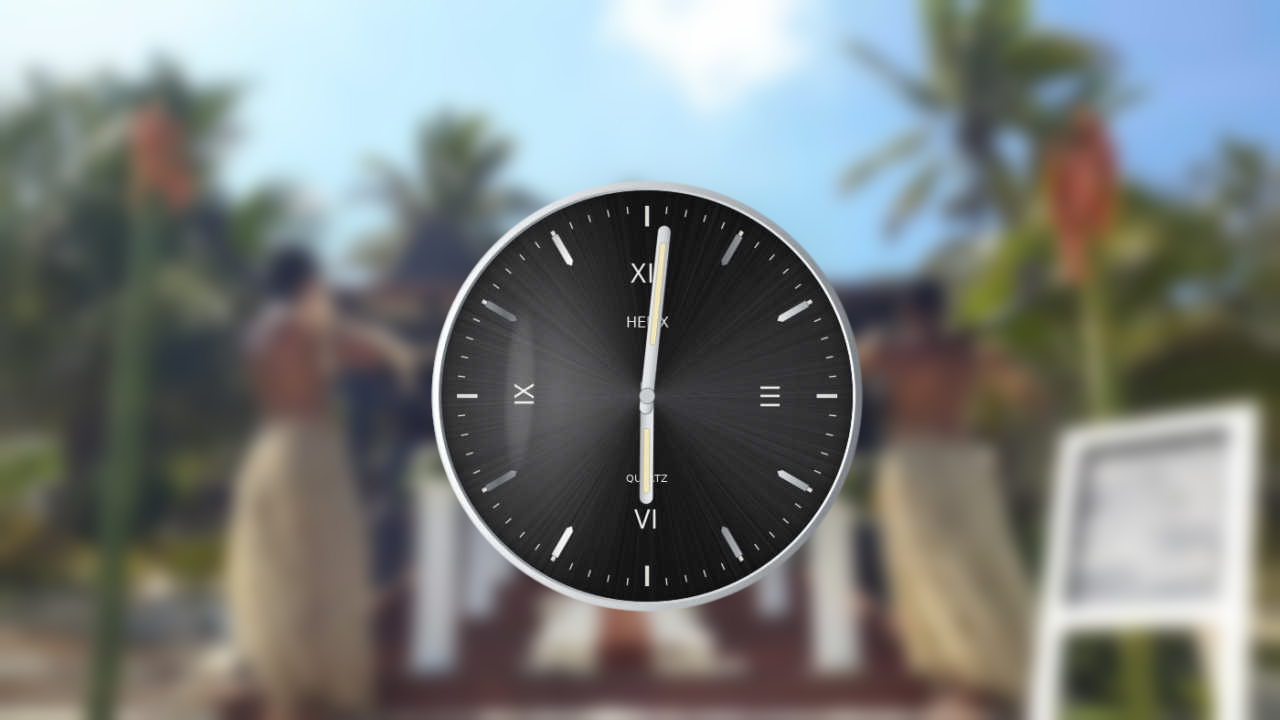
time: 6:01
